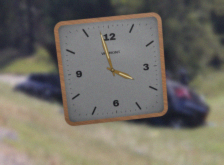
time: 3:58
